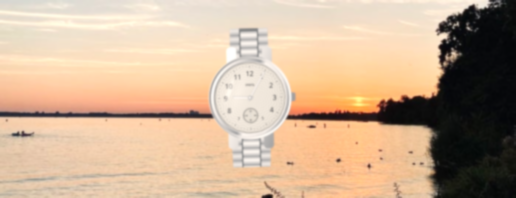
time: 9:05
